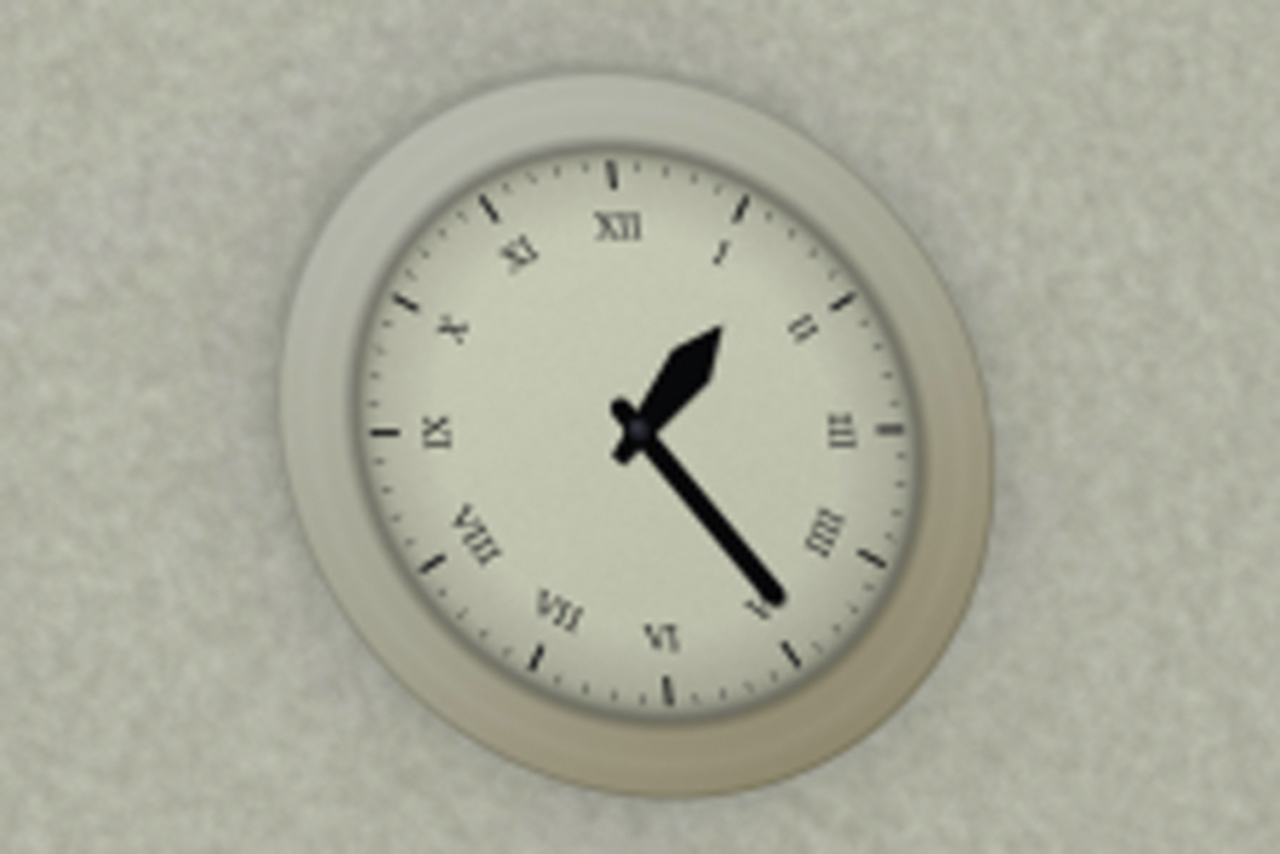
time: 1:24
